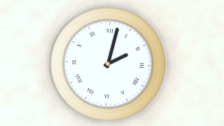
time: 2:02
